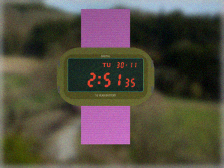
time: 2:51:35
